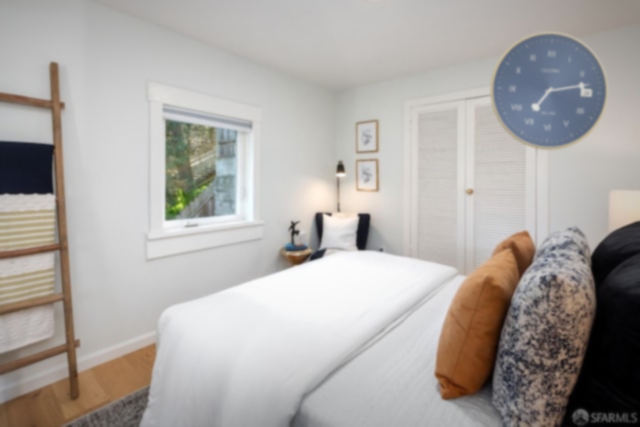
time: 7:13
